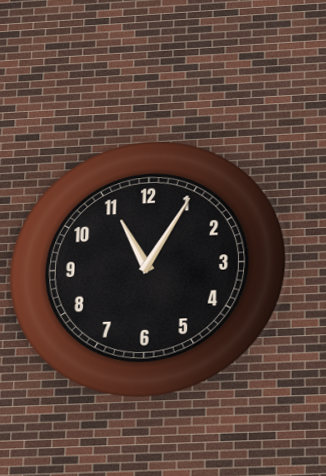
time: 11:05
